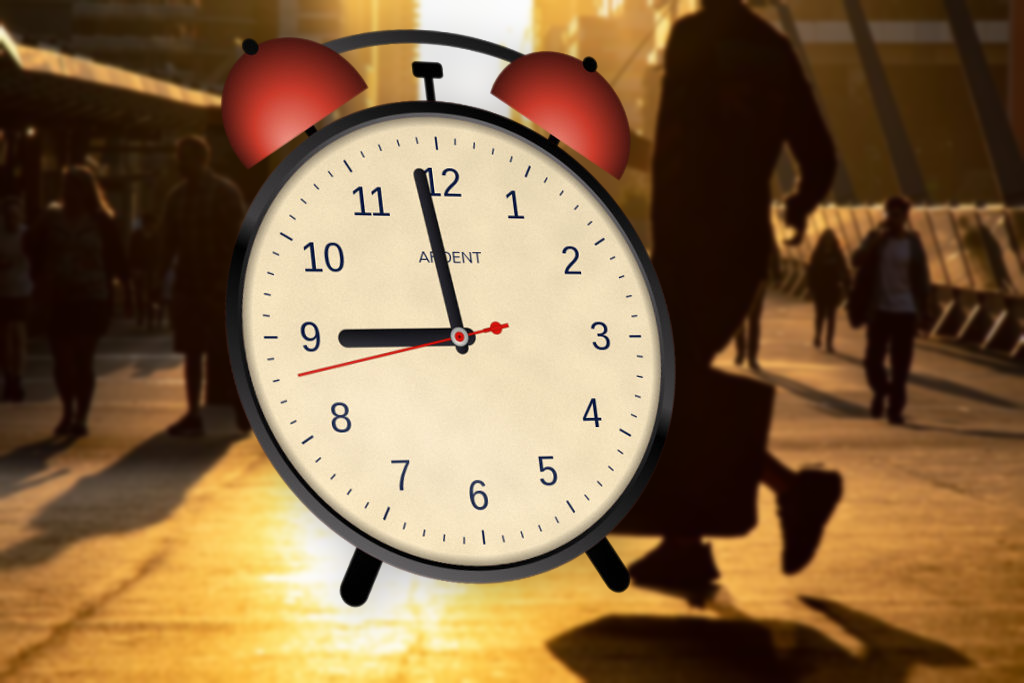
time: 8:58:43
